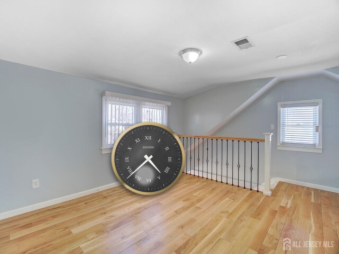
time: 4:38
